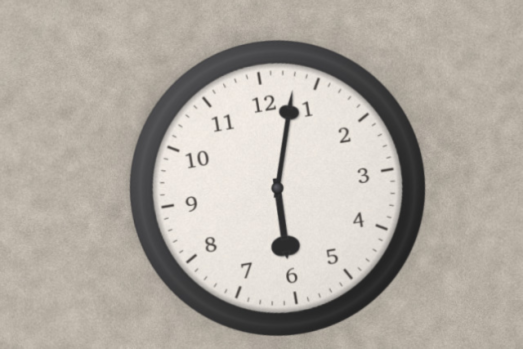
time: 6:03
